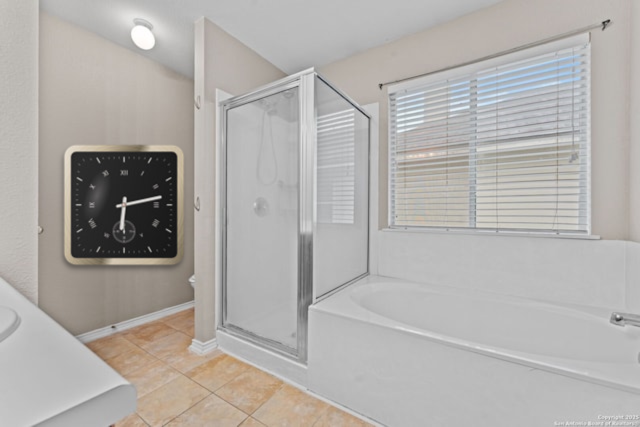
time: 6:13
